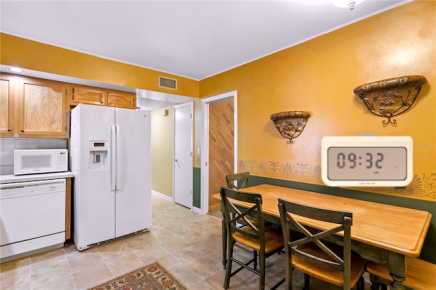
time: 9:32
